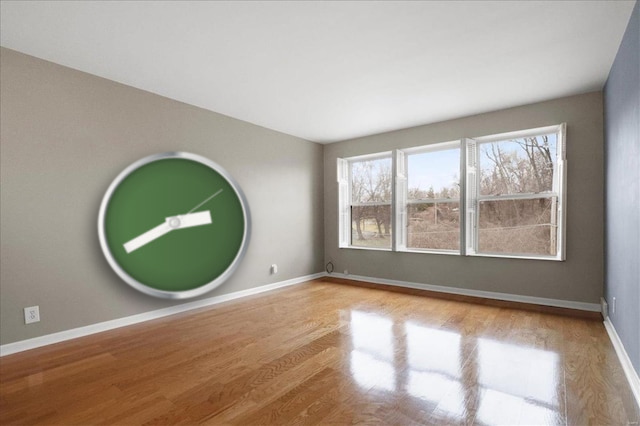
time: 2:40:09
